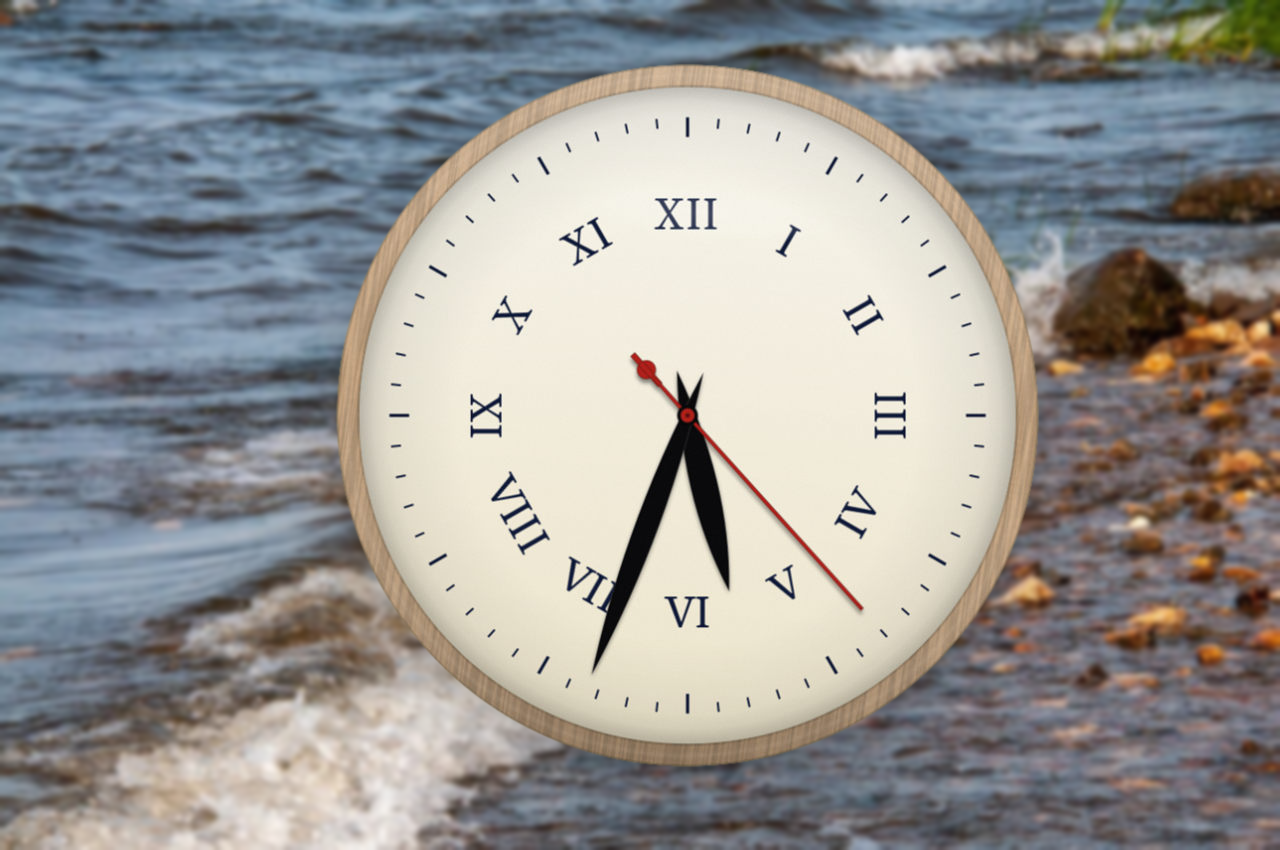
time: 5:33:23
